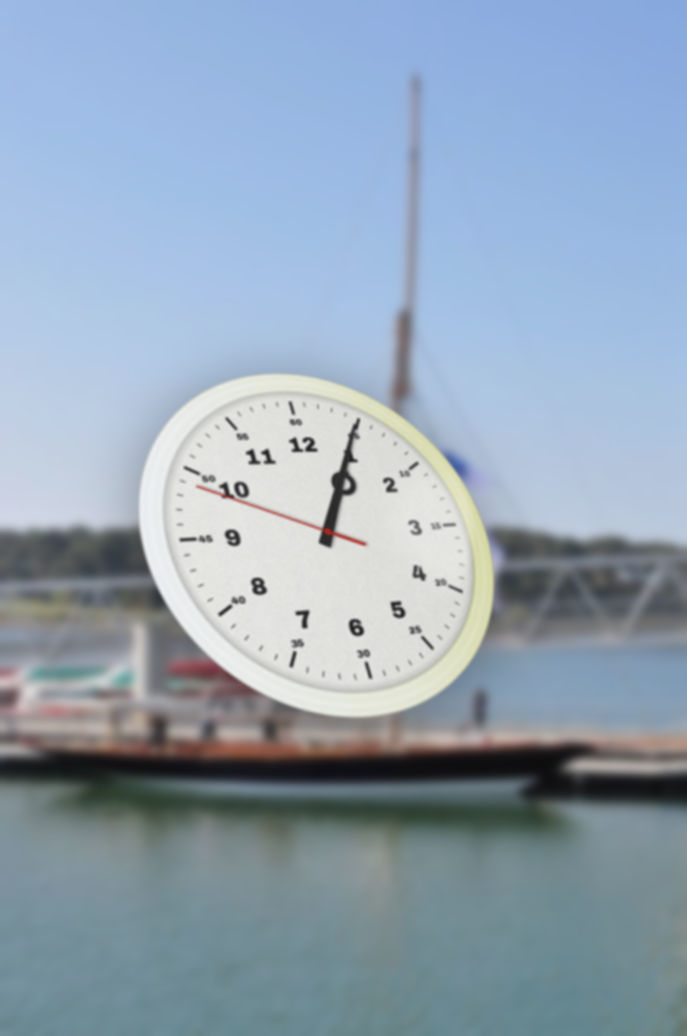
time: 1:04:49
